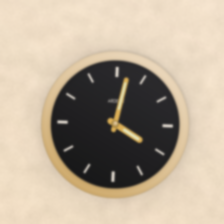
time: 4:02
